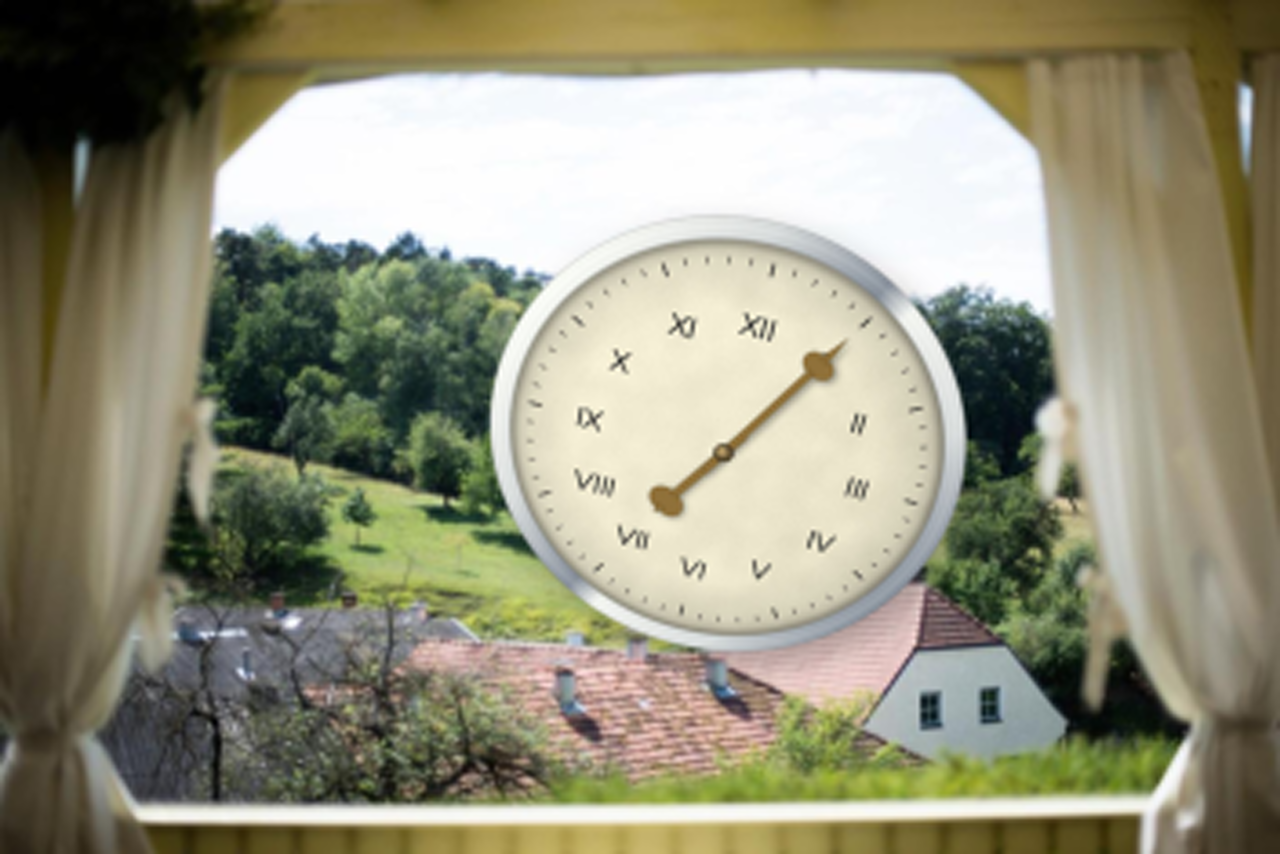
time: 7:05
